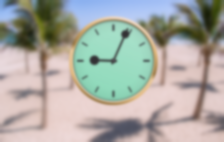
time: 9:04
